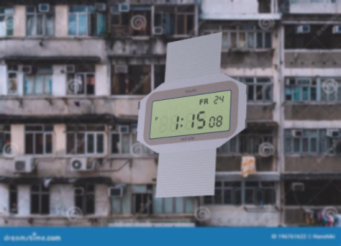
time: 1:15:08
